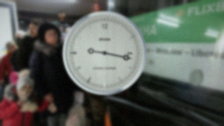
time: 9:17
